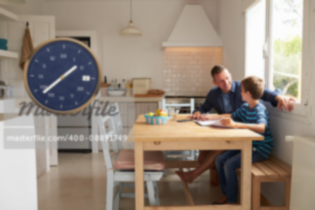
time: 1:38
